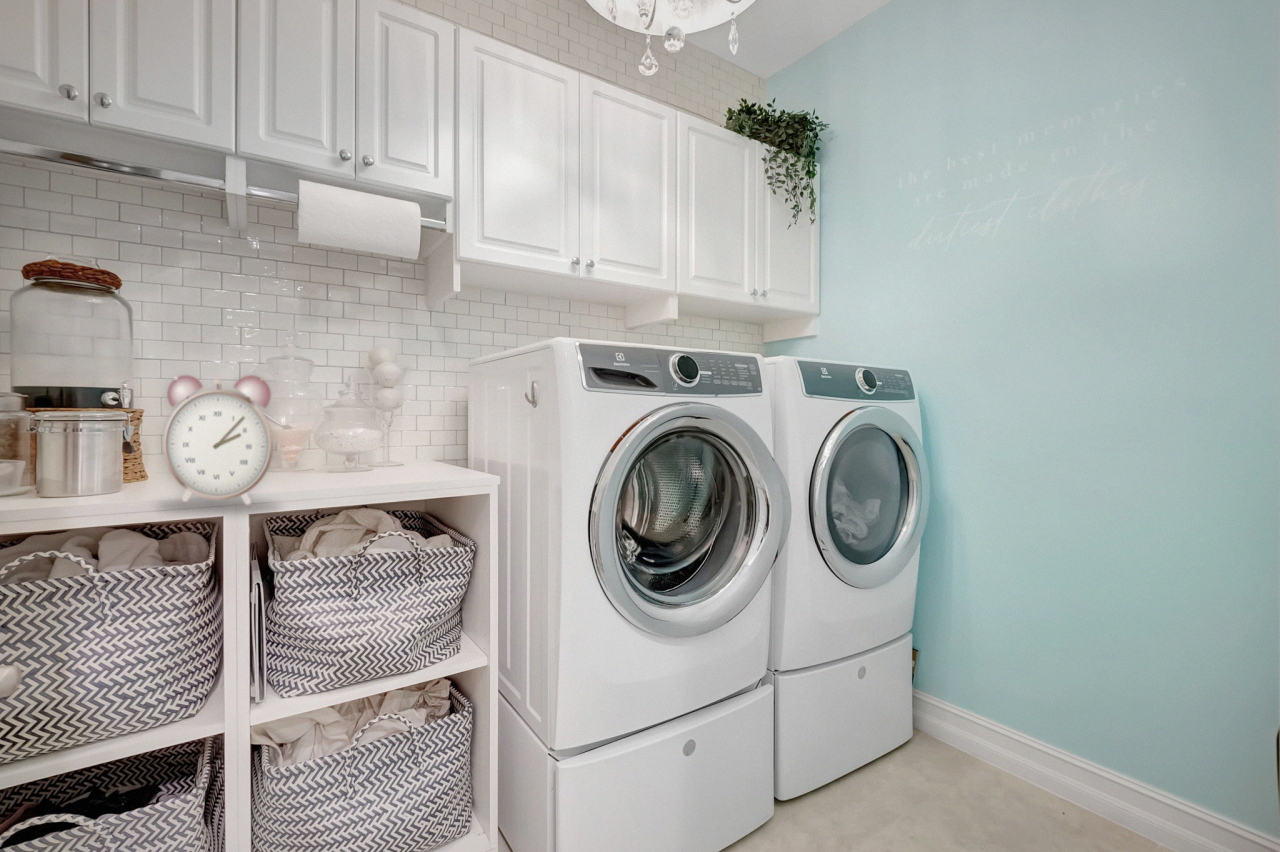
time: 2:07
